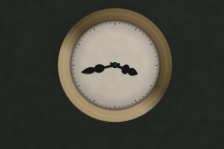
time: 3:43
